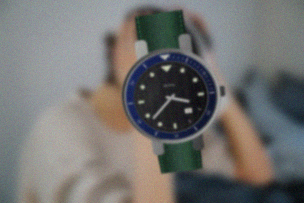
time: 3:38
